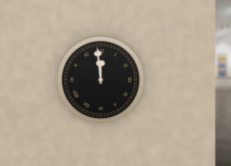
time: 11:59
